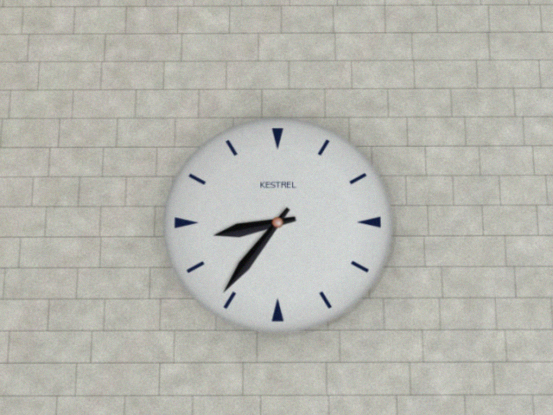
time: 8:36
